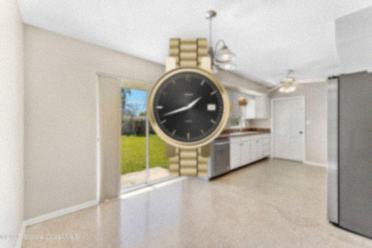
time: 1:42
